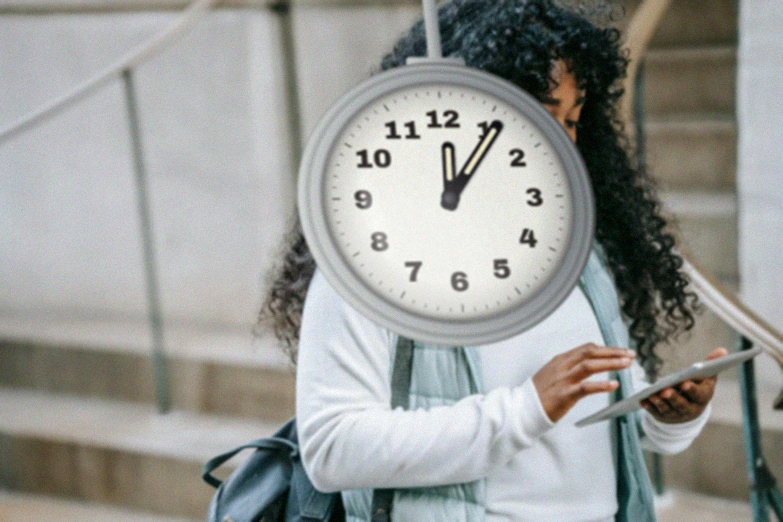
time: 12:06
